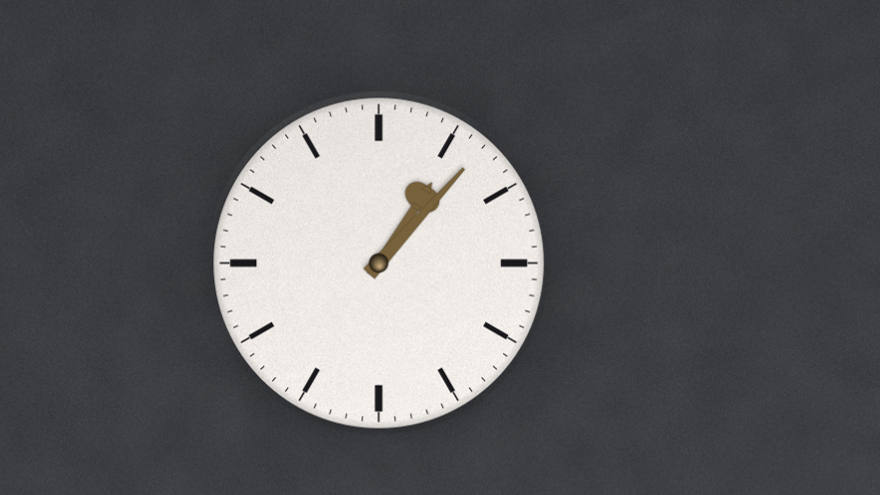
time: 1:07
